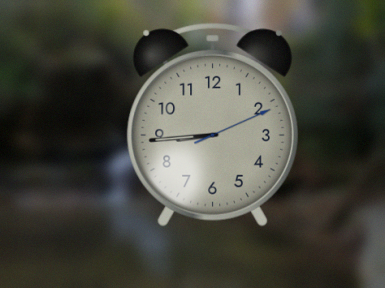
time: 8:44:11
